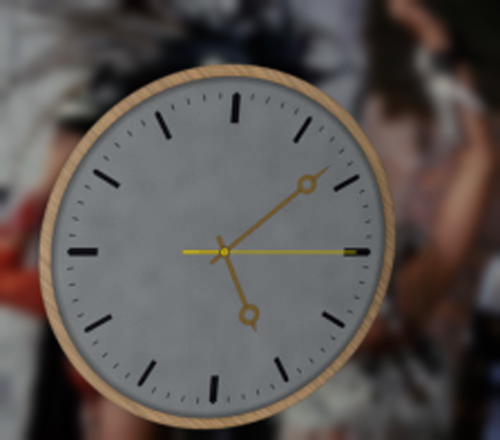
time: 5:08:15
